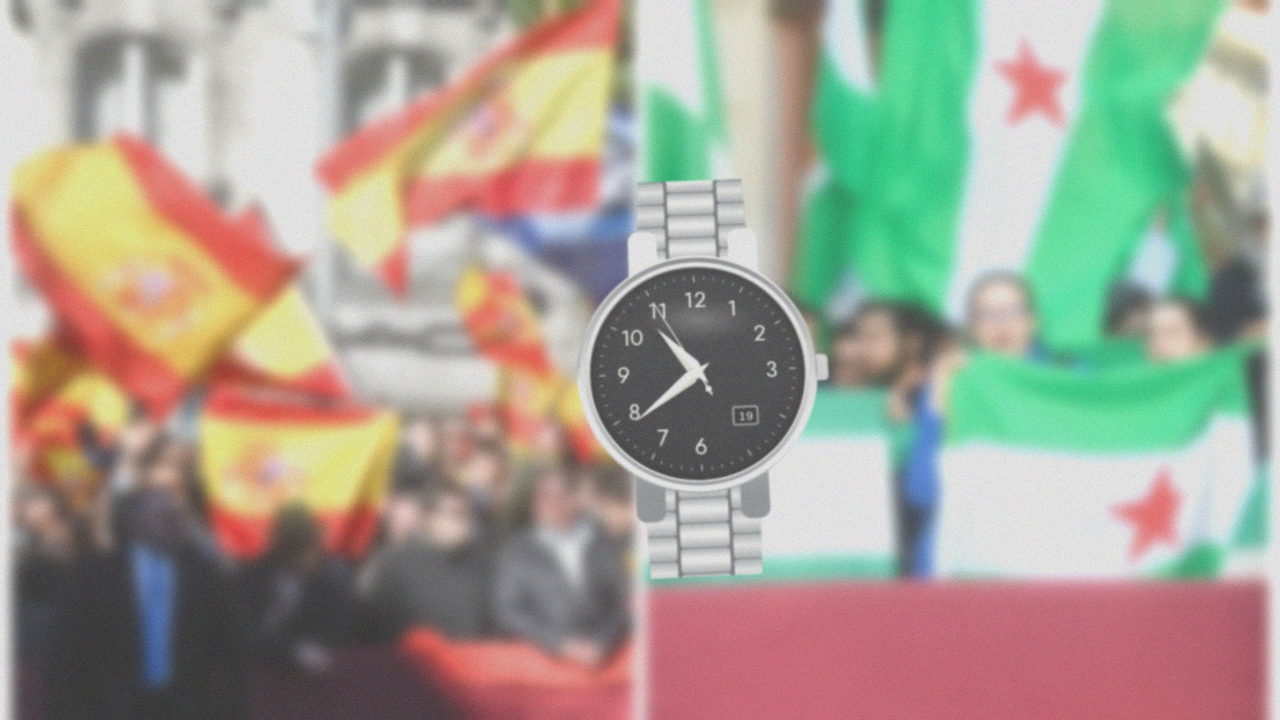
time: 10:38:55
